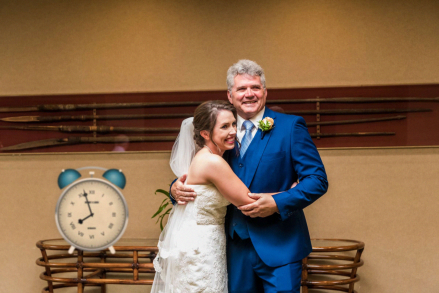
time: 7:57
